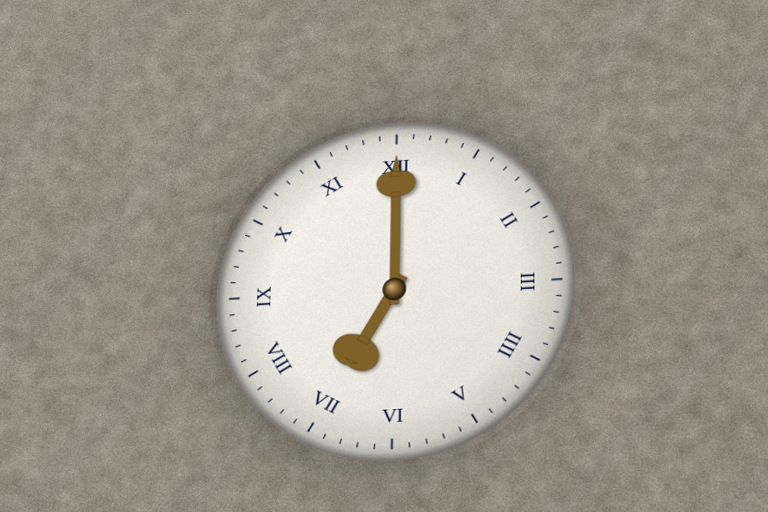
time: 7:00
